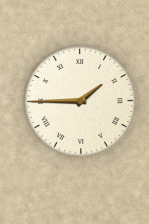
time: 1:45
